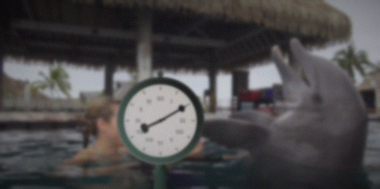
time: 8:10
